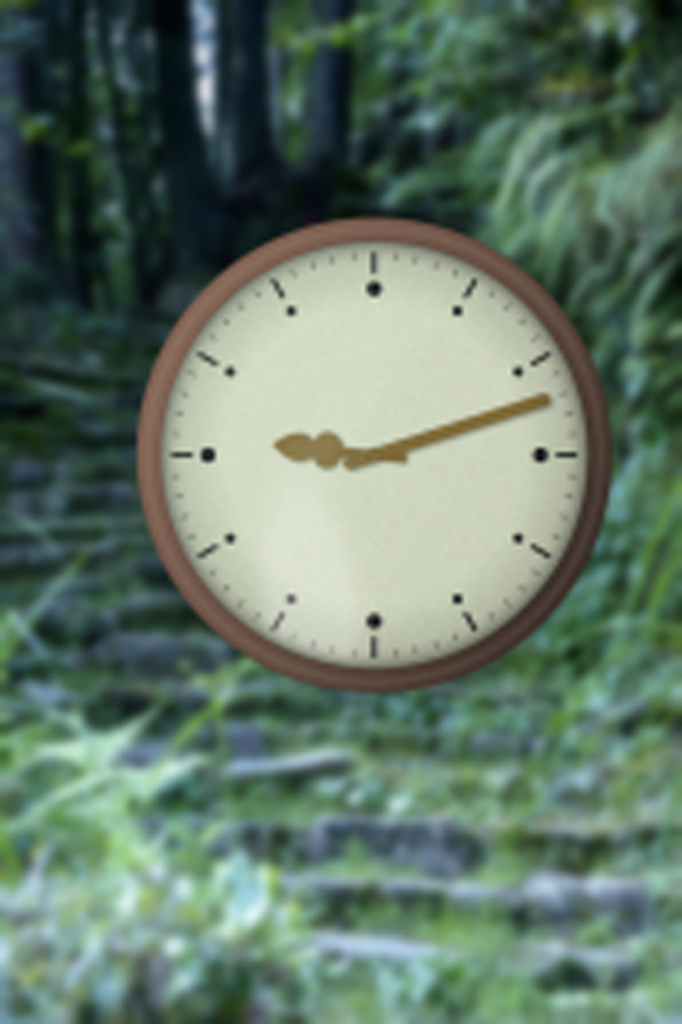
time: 9:12
